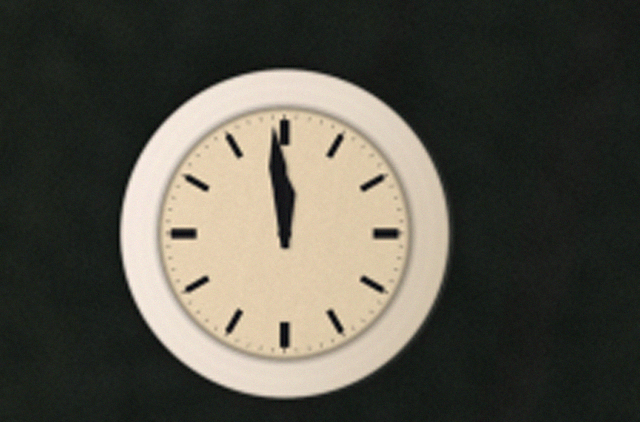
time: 11:59
